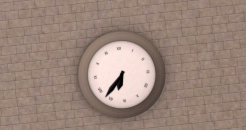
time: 6:37
